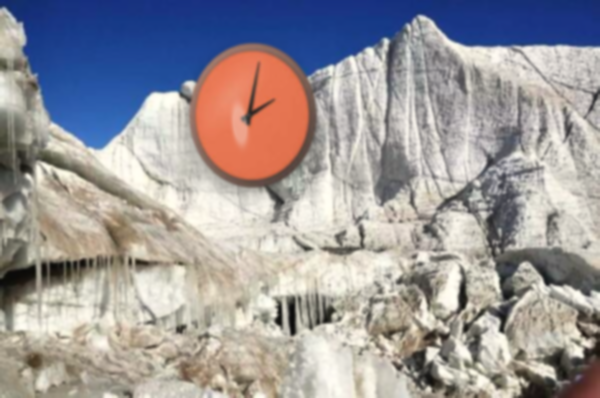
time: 2:02
